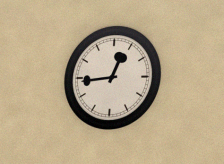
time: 12:44
